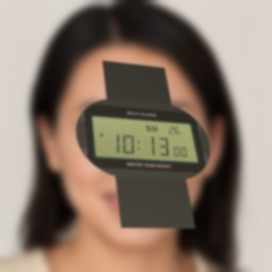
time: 10:13
